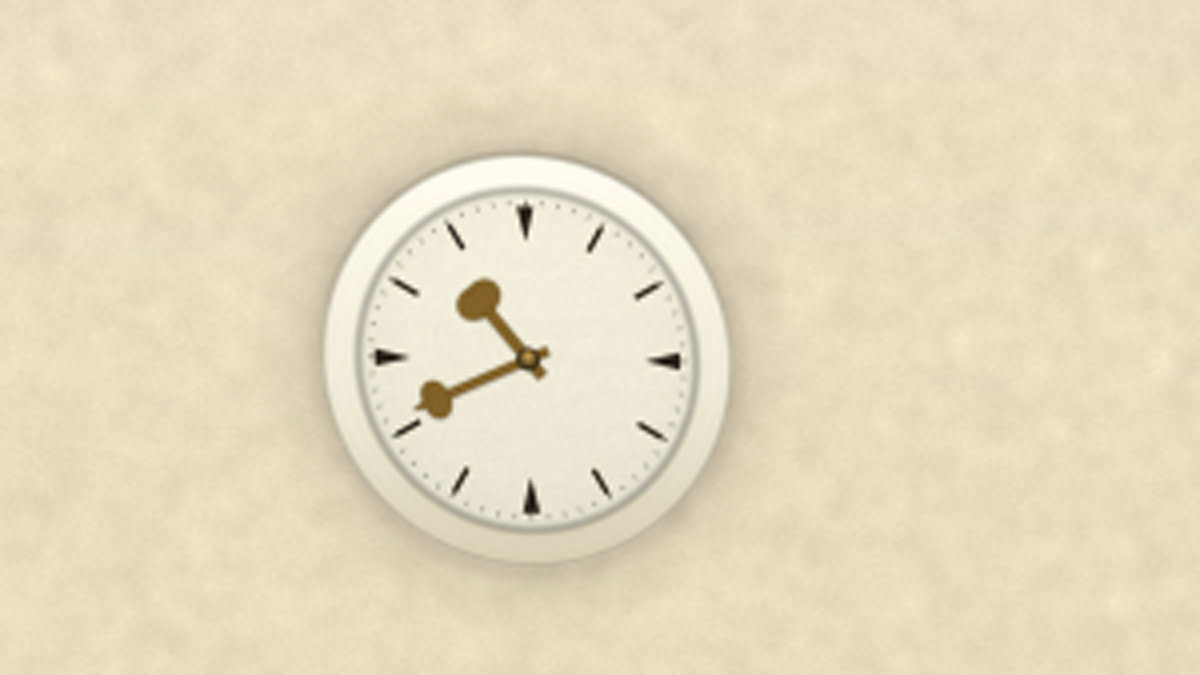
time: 10:41
